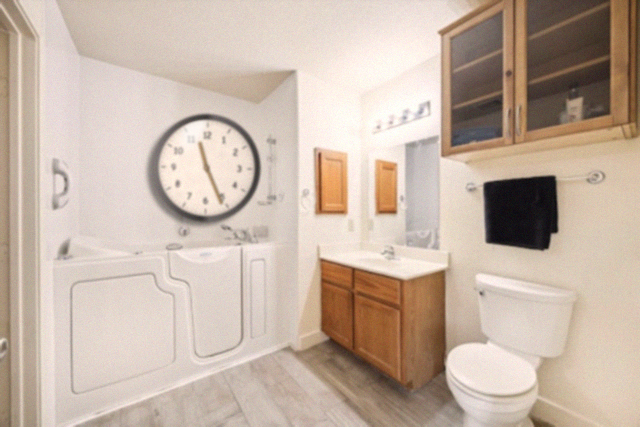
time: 11:26
